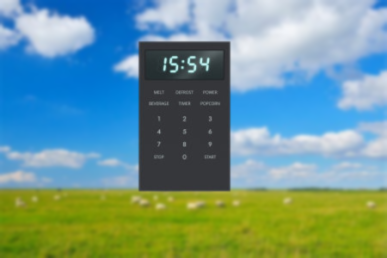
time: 15:54
